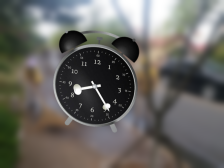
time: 8:24
